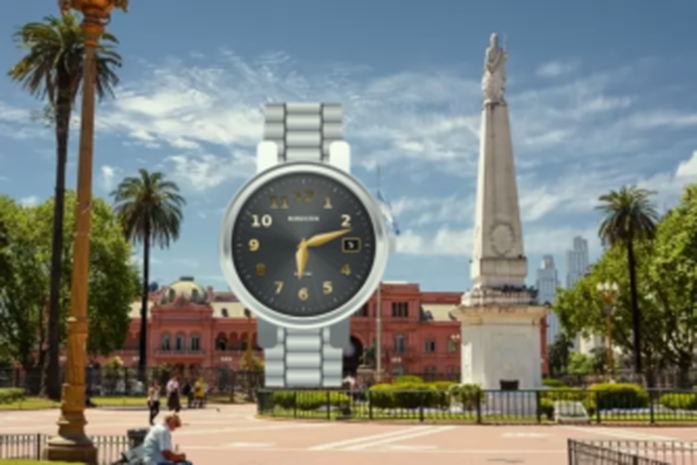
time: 6:12
